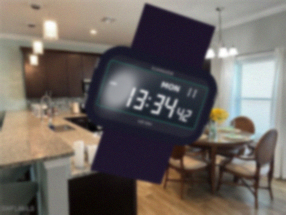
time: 13:34:42
